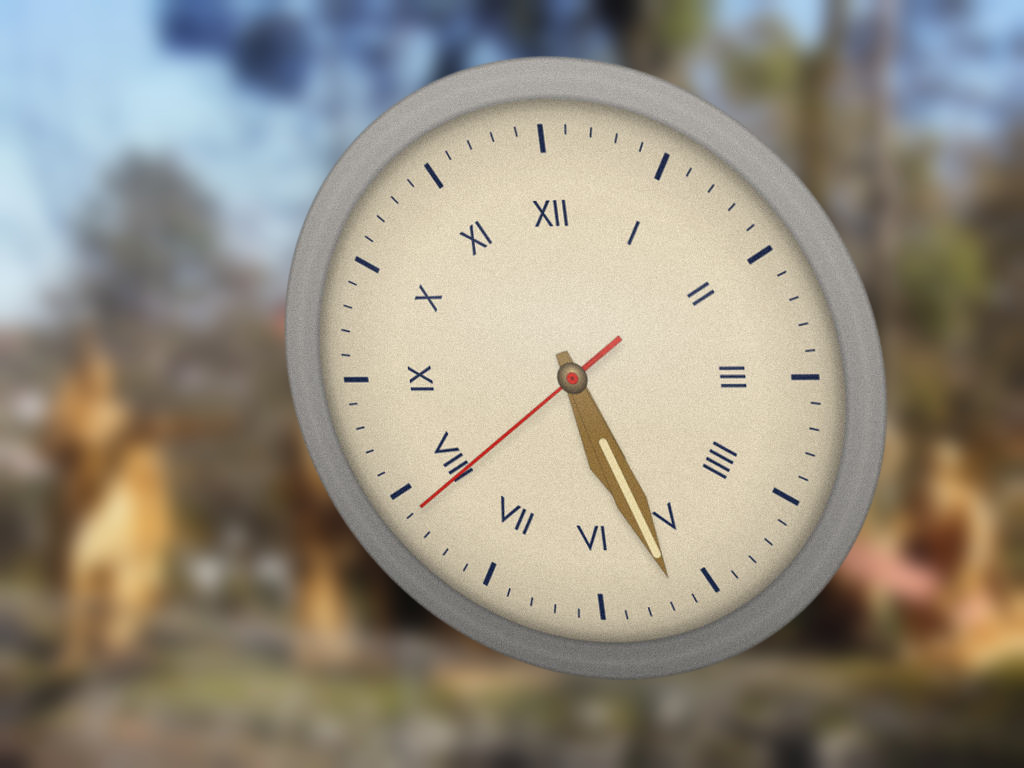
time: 5:26:39
